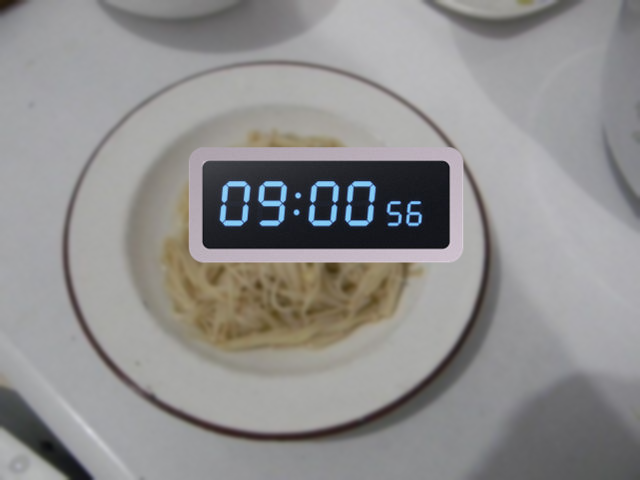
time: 9:00:56
